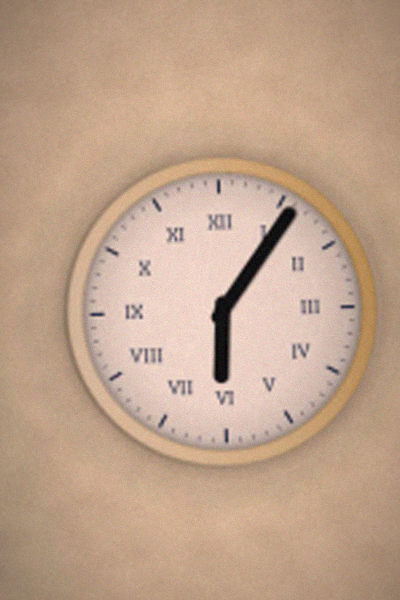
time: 6:06
